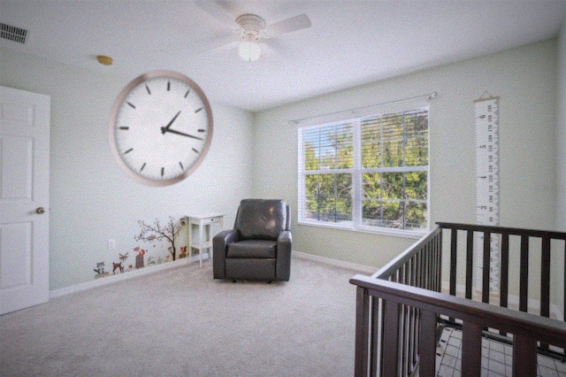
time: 1:17
